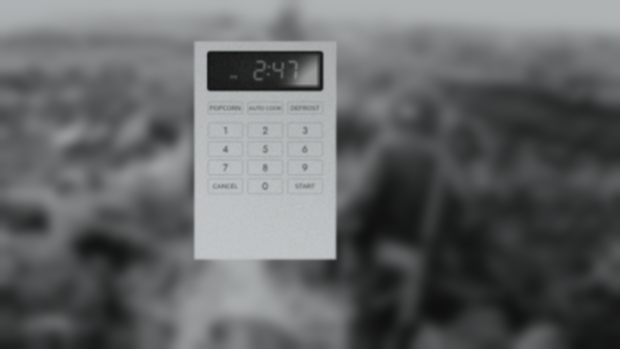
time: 2:47
